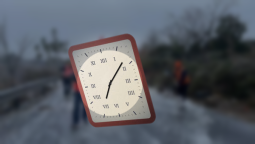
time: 7:08
